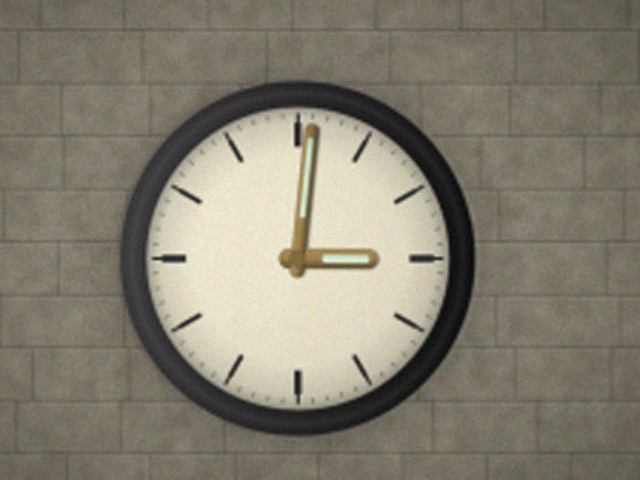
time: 3:01
